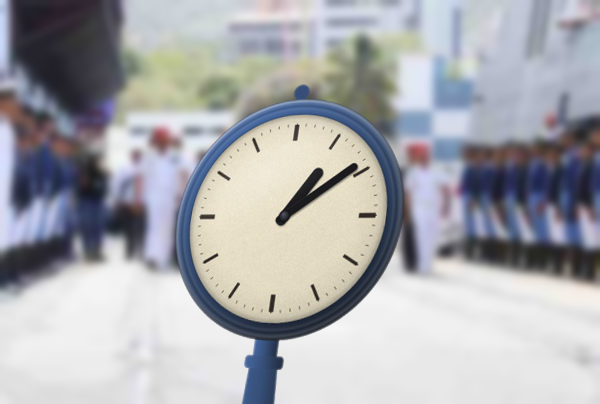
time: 1:09
